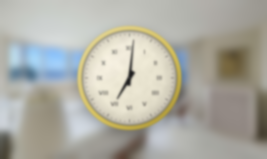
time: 7:01
